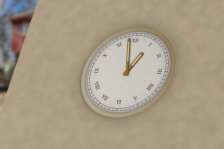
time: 12:58
